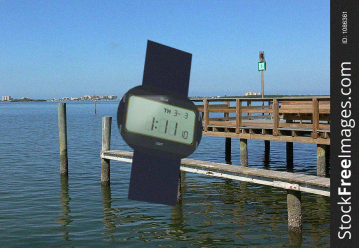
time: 1:11:10
